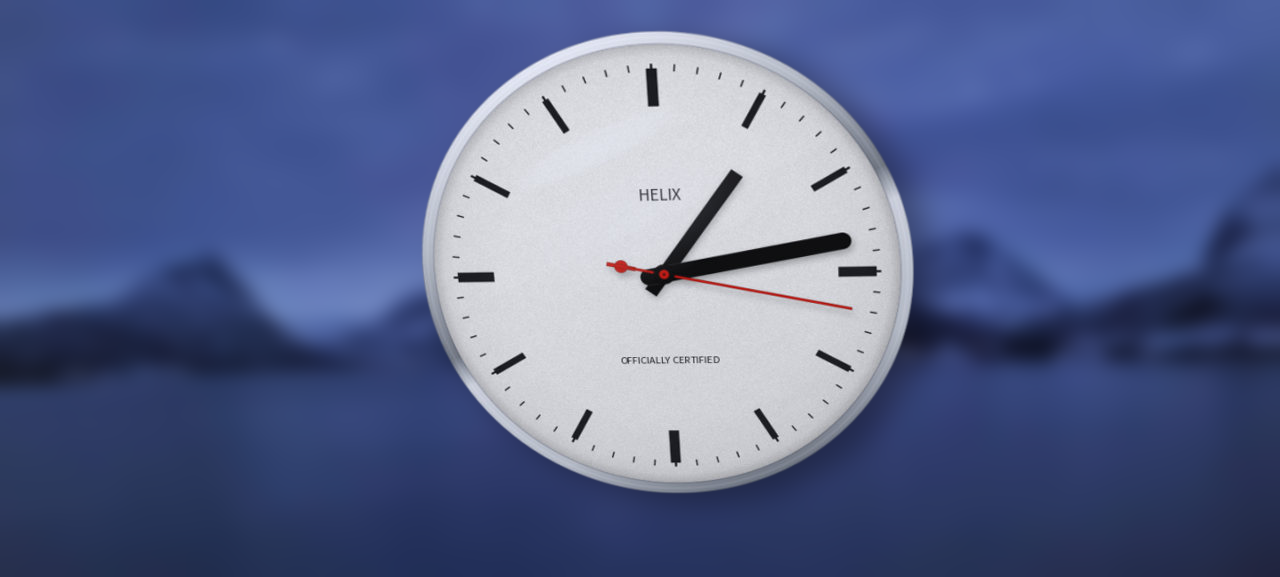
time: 1:13:17
